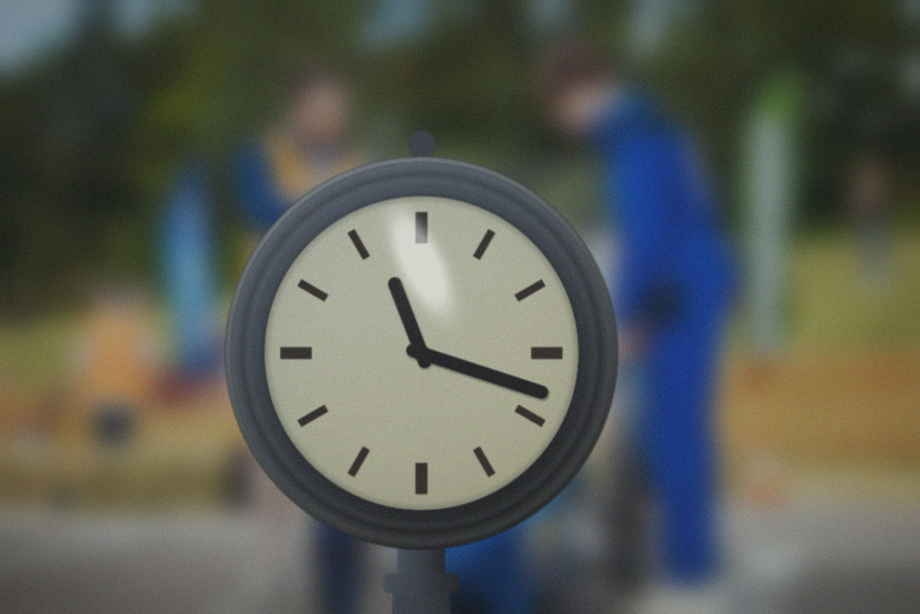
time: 11:18
